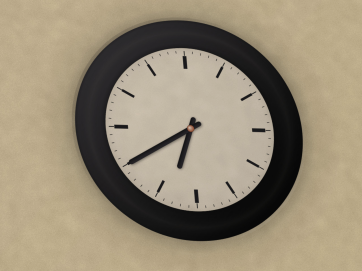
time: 6:40
